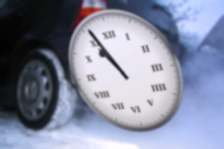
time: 10:56
